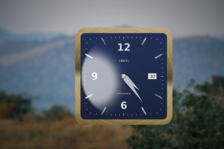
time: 4:24
